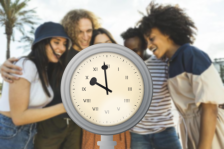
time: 9:59
